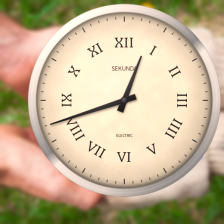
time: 12:42
